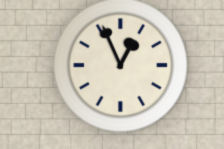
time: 12:56
